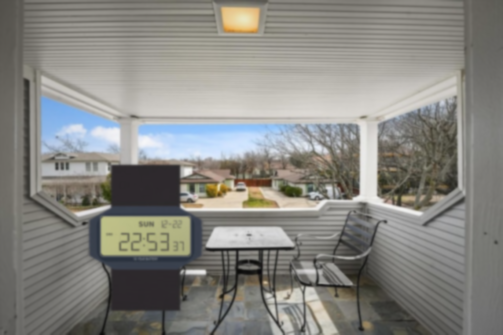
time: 22:53
